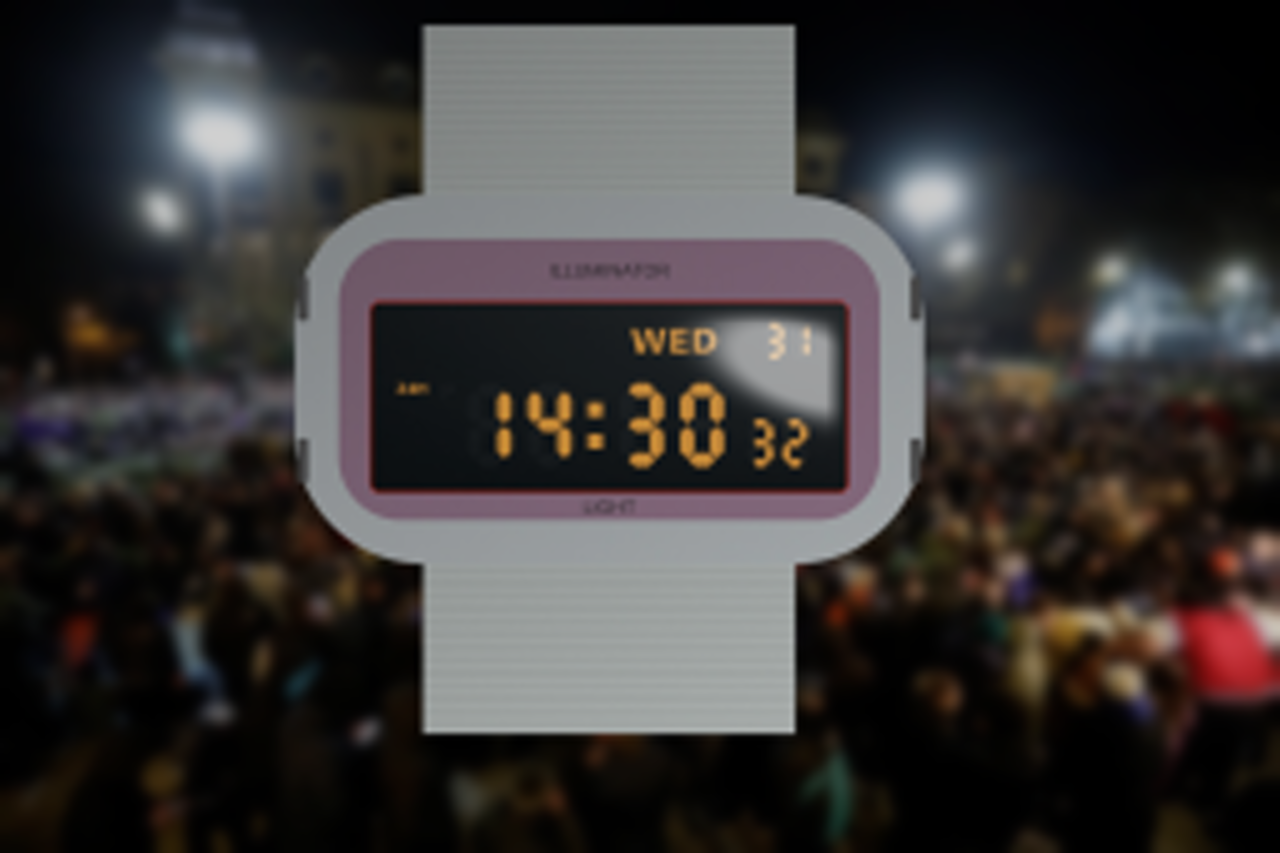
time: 14:30:32
